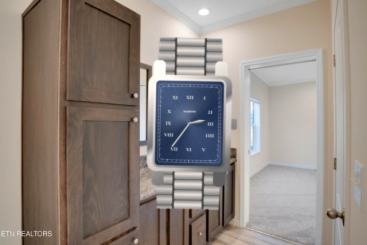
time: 2:36
